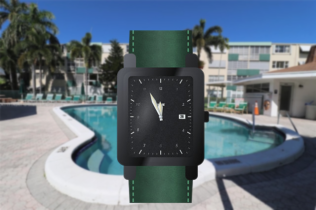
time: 11:56
